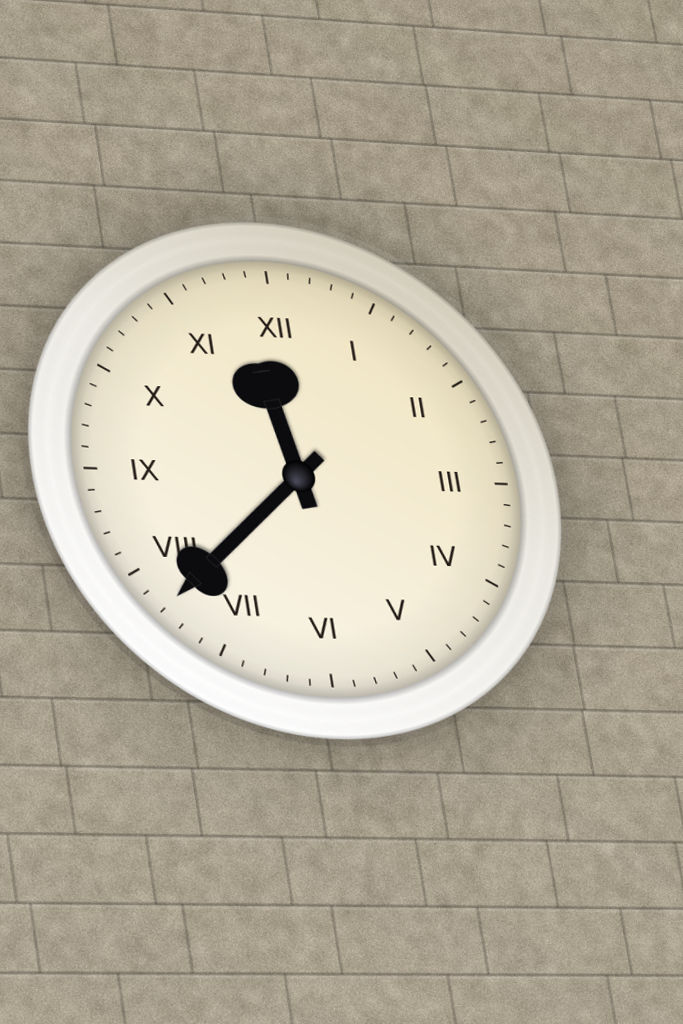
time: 11:38
